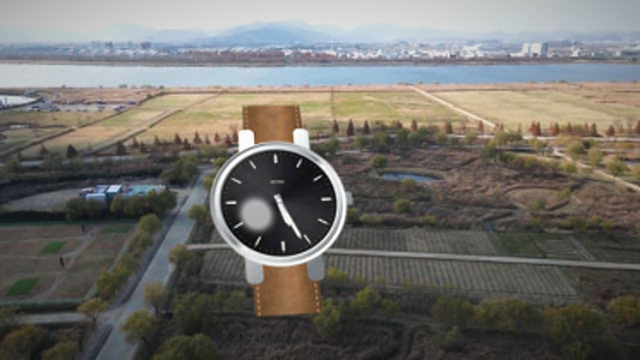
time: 5:26
